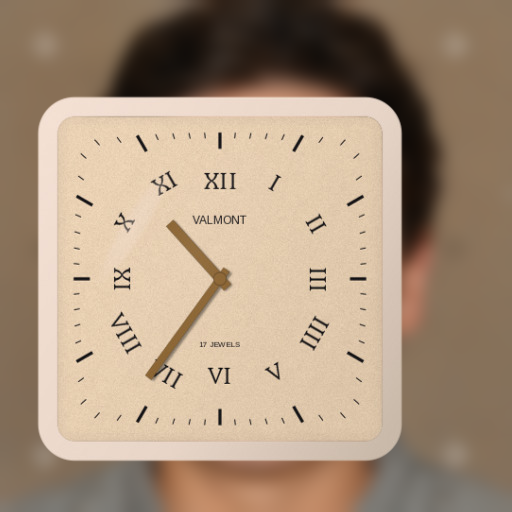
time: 10:36
